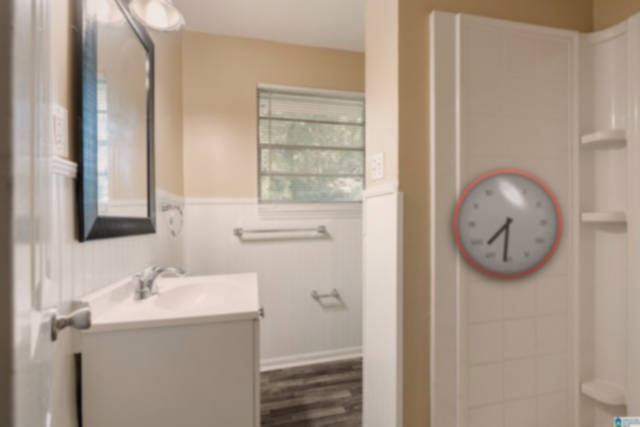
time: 7:31
